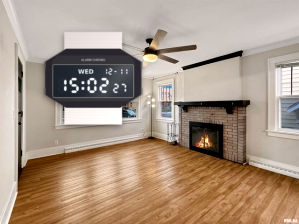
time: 15:02:27
